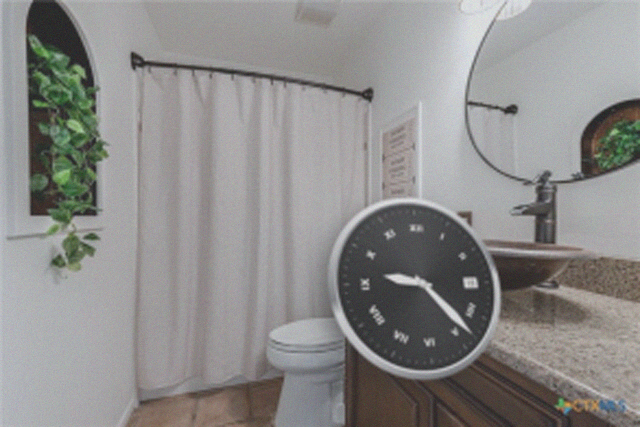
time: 9:23
